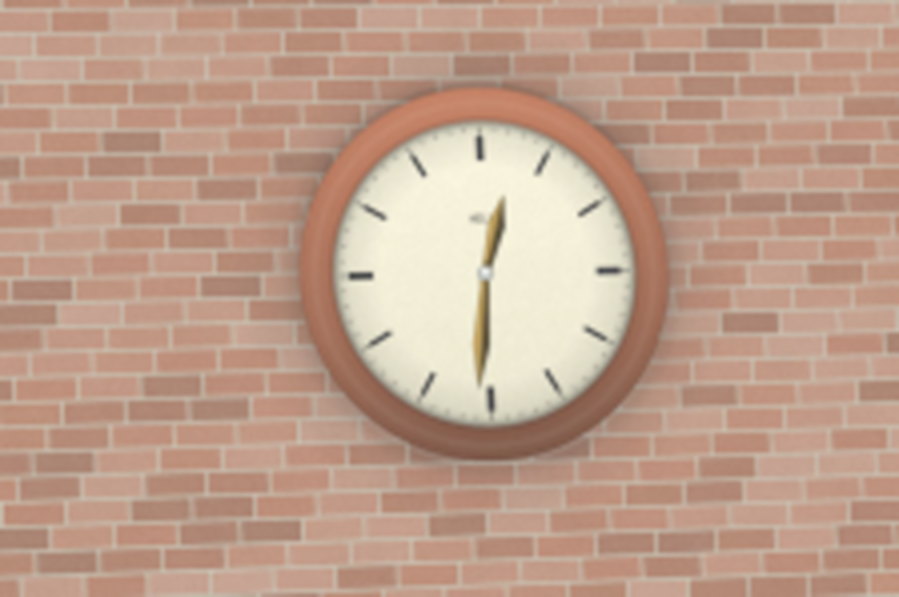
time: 12:31
